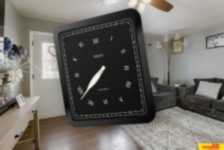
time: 7:38
